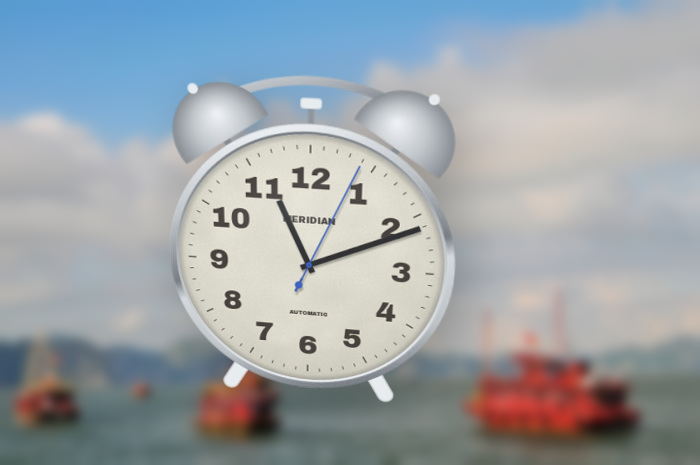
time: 11:11:04
